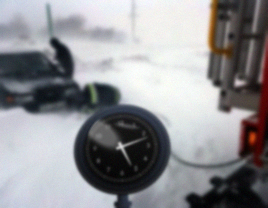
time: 5:12
